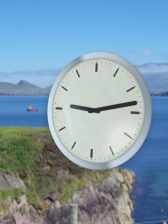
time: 9:13
